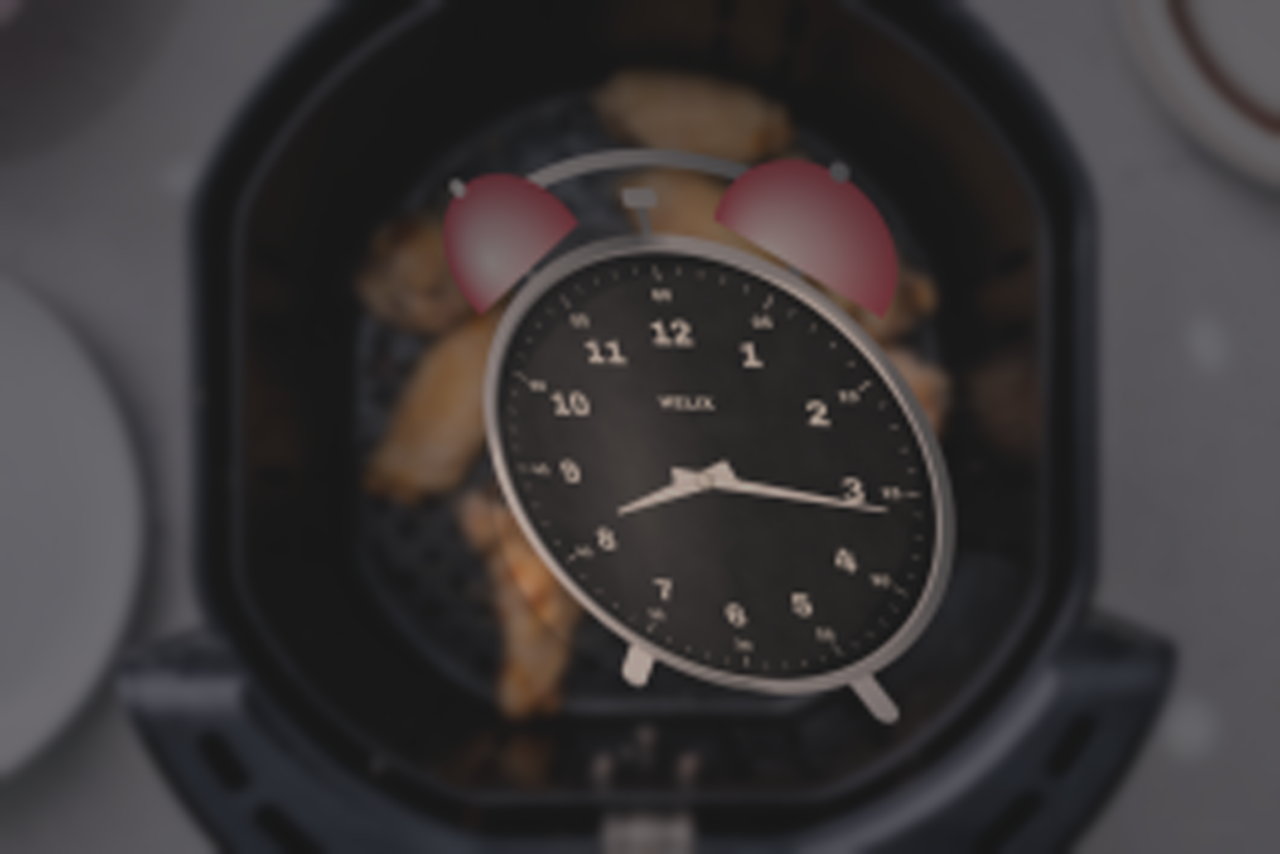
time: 8:16
